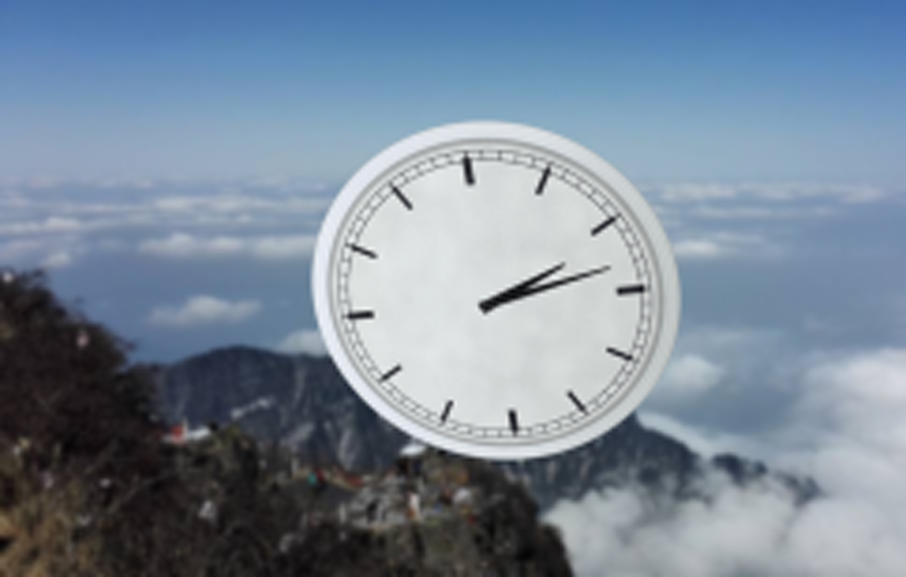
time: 2:13
